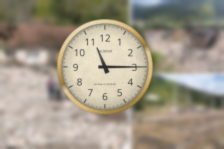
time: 11:15
